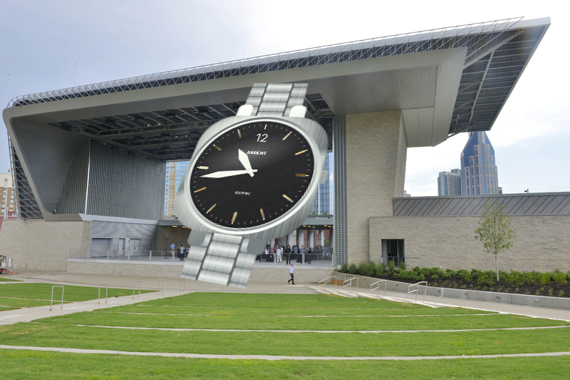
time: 10:43
